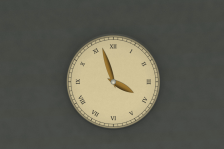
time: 3:57
